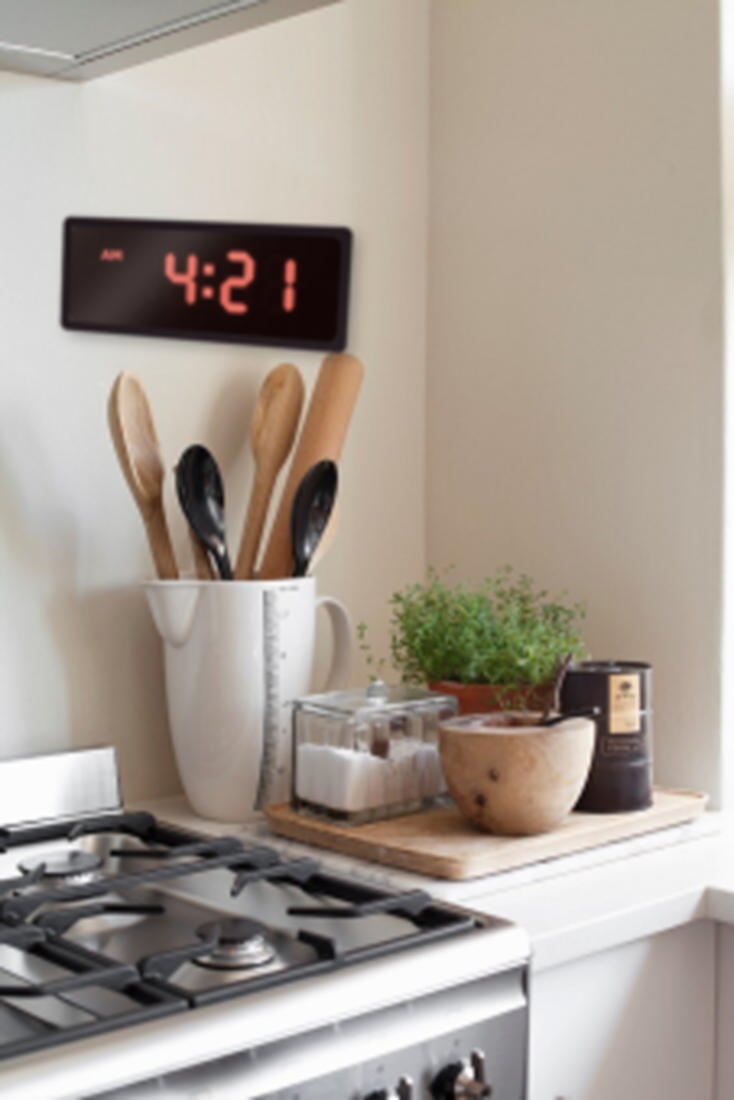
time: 4:21
